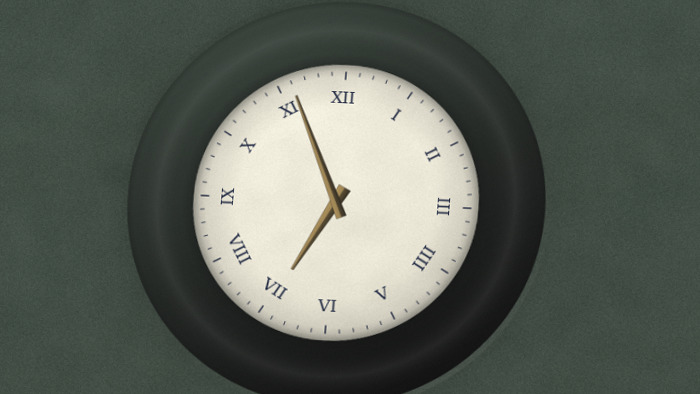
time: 6:56
